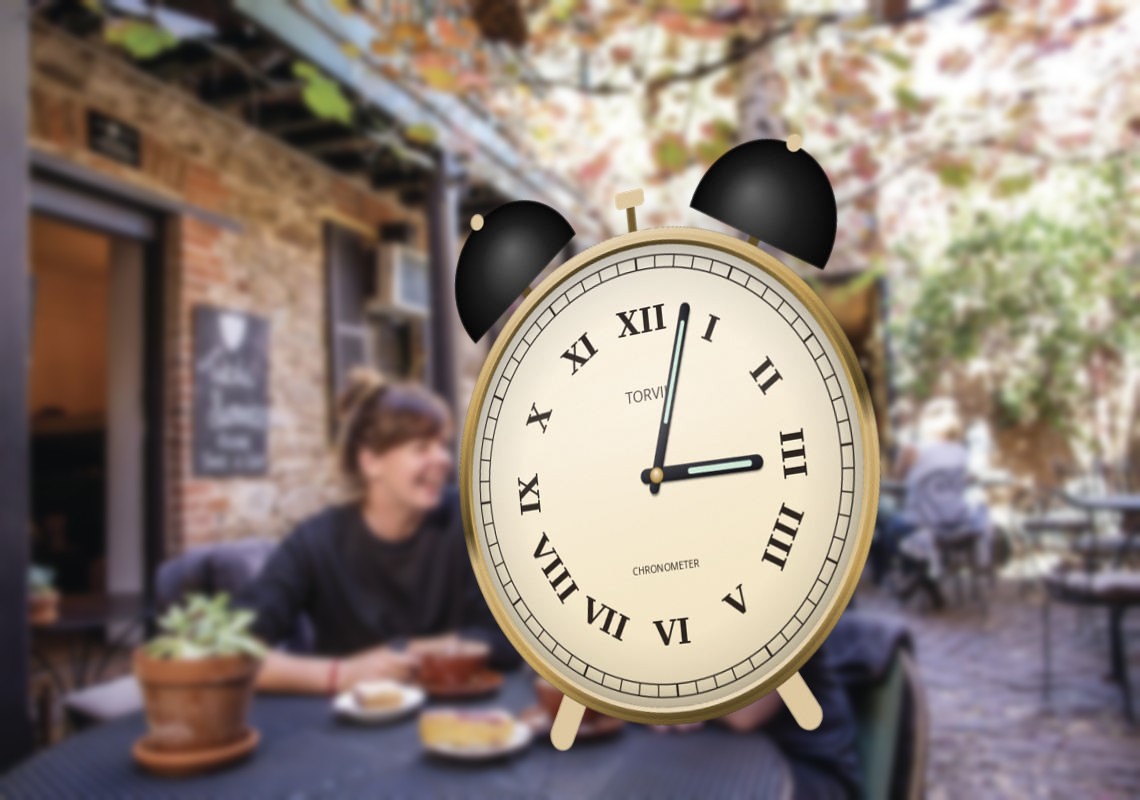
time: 3:03
